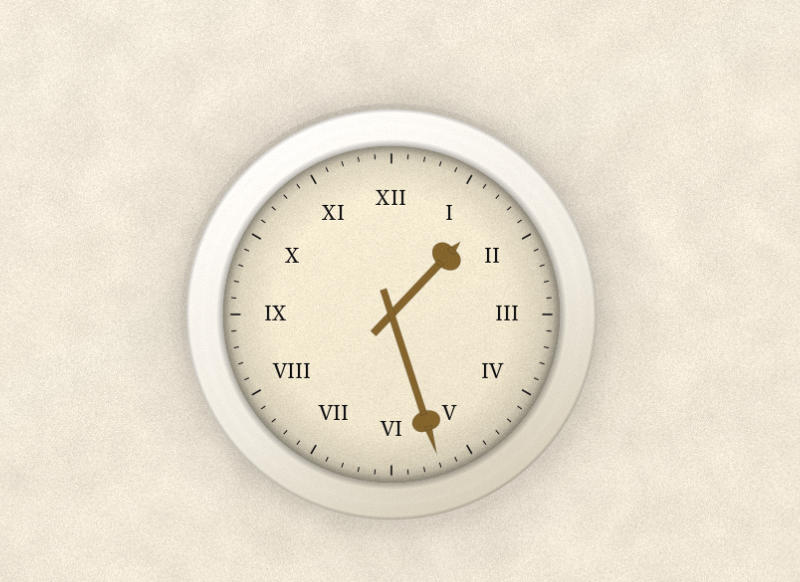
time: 1:27
